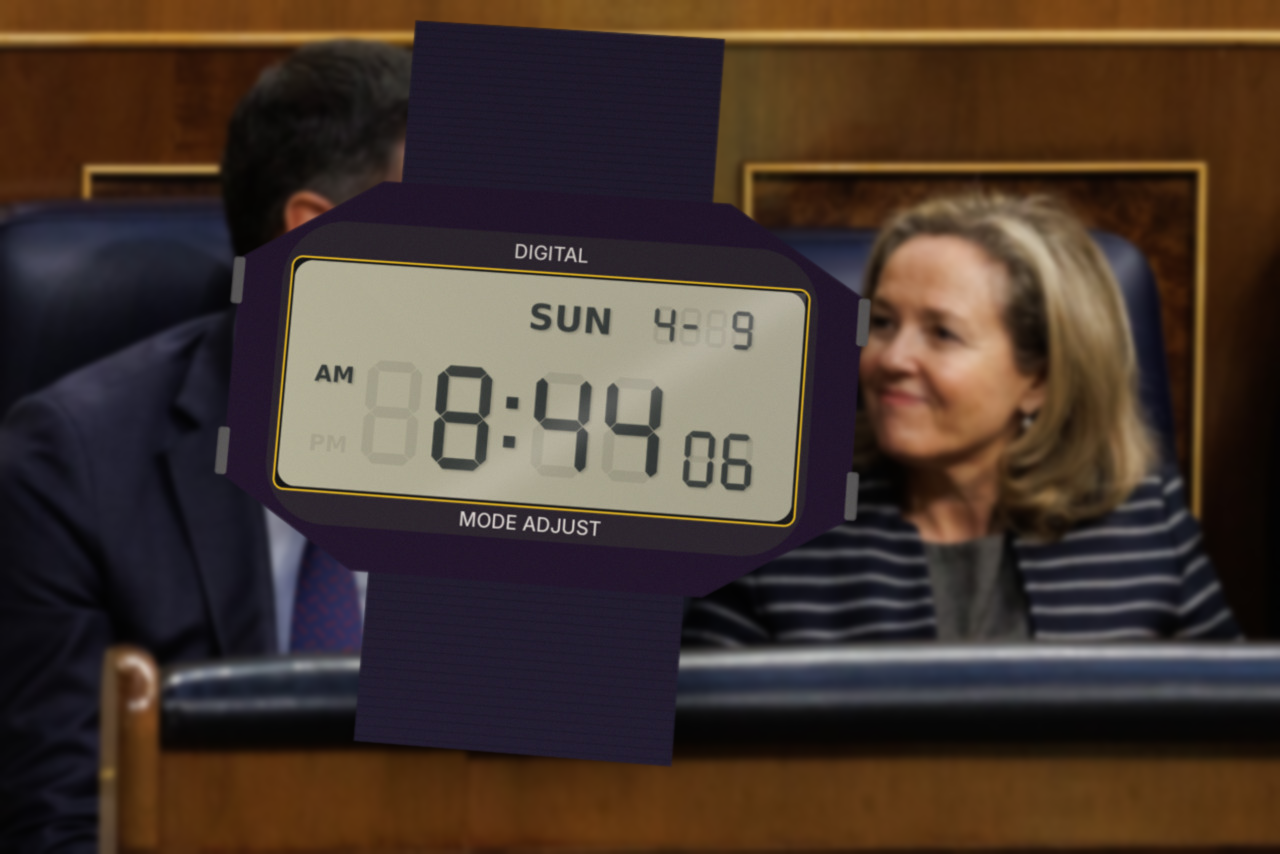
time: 8:44:06
